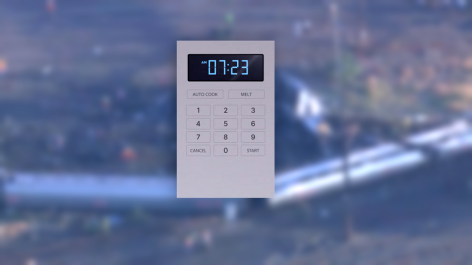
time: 7:23
